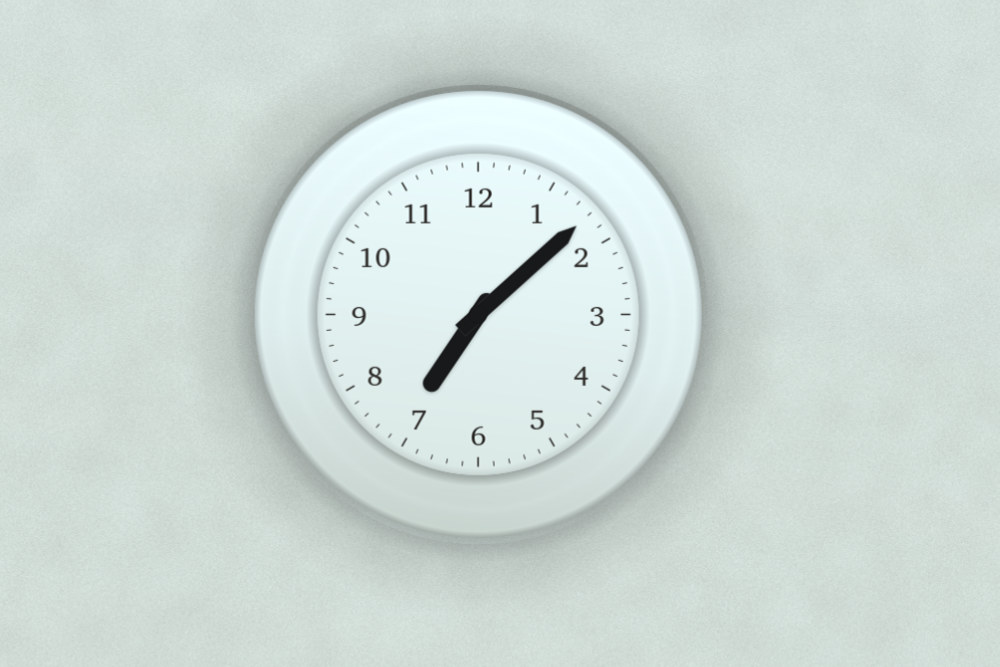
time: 7:08
